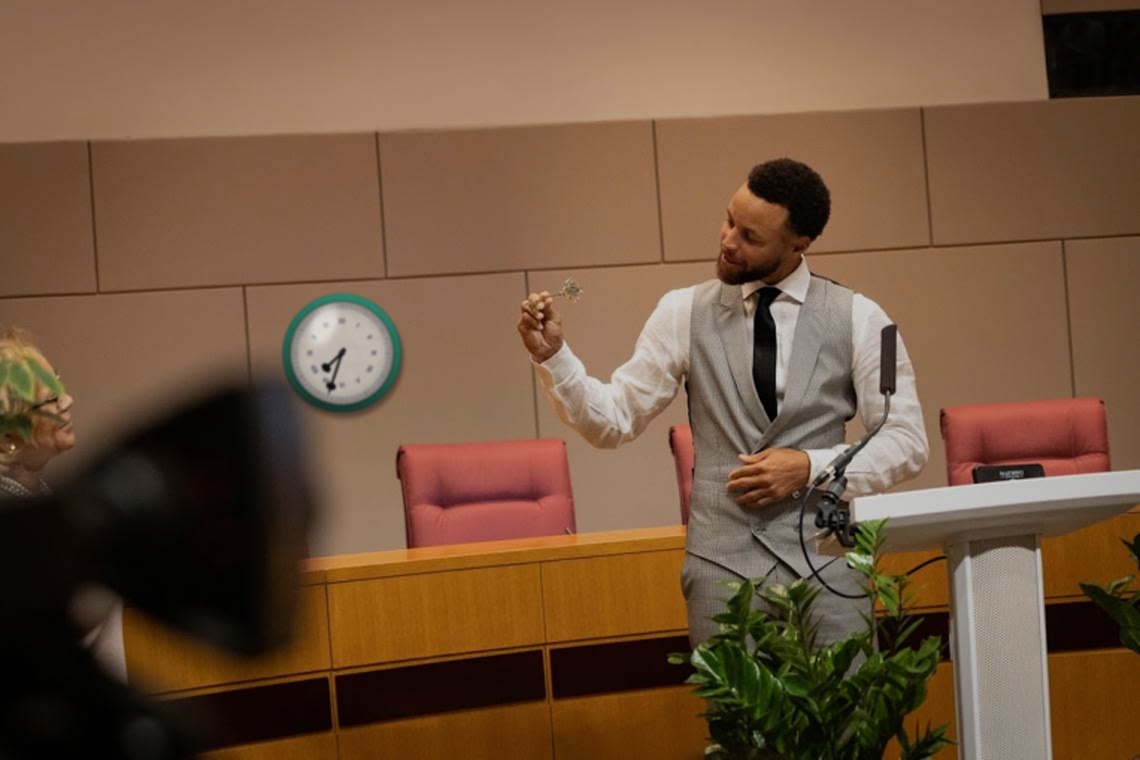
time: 7:33
